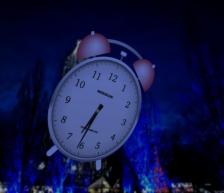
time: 6:31
